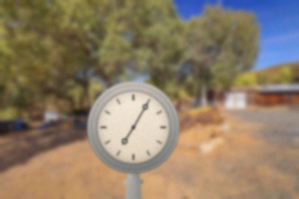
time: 7:05
